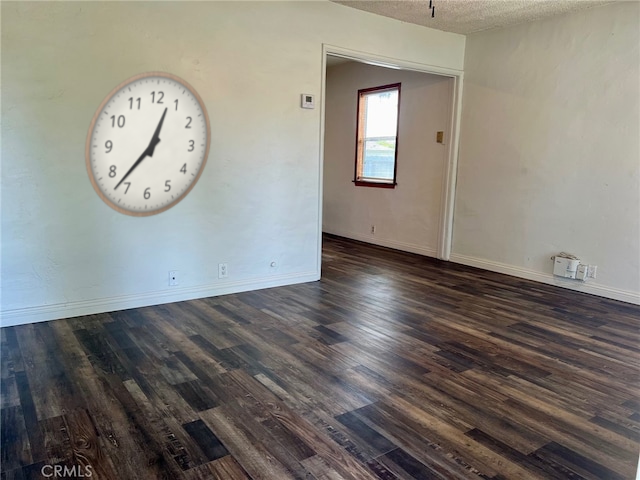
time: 12:37
